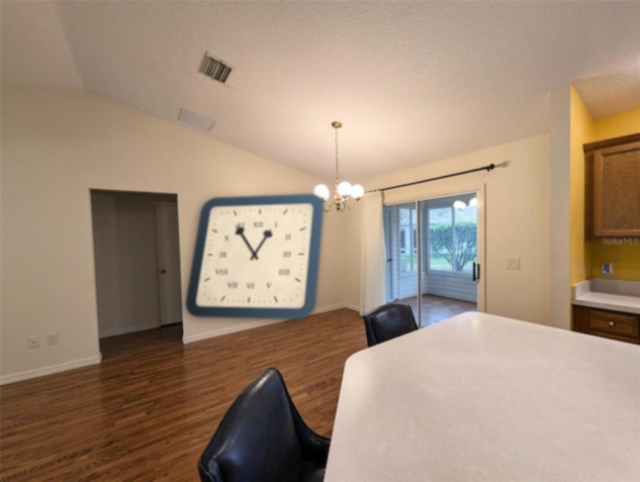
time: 12:54
